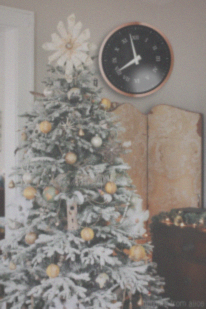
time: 7:58
